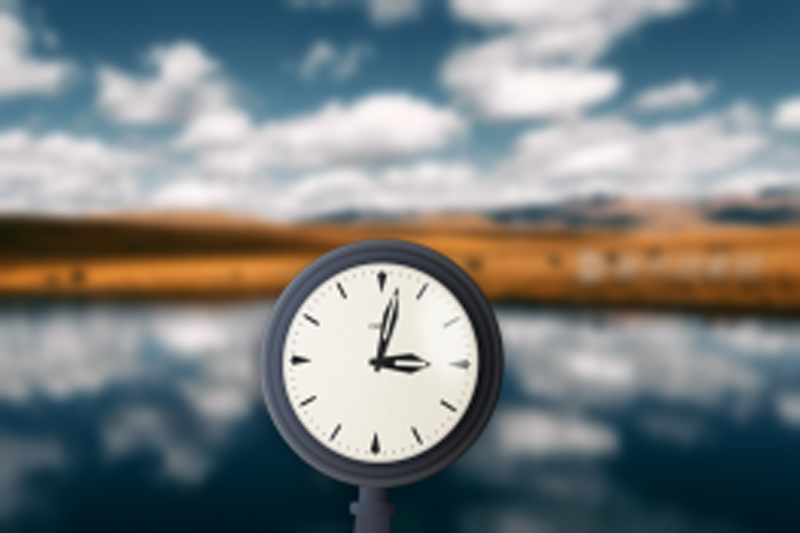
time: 3:02
